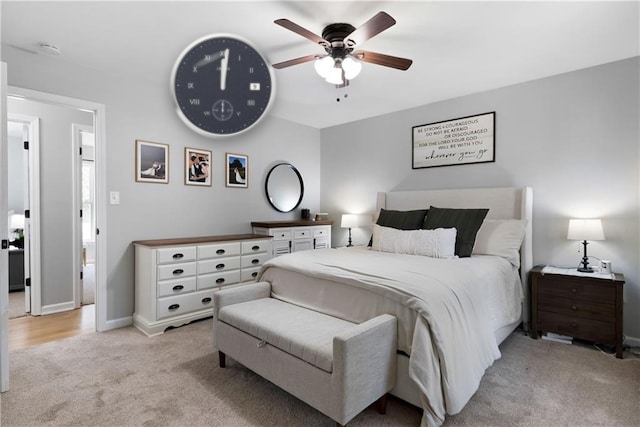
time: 12:01
